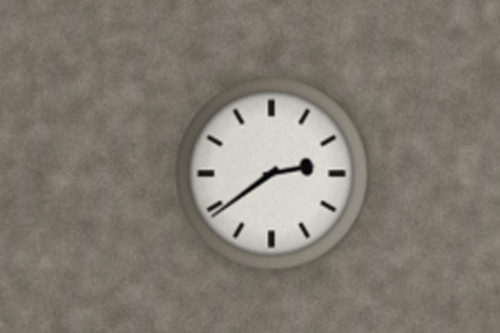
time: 2:39
